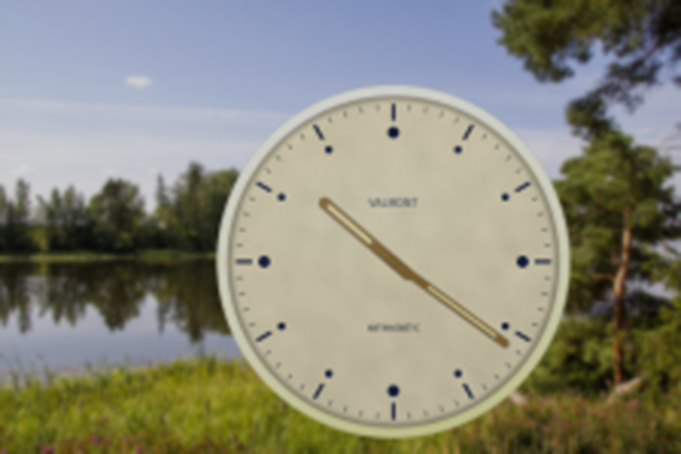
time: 10:21
